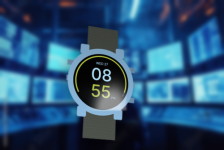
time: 8:55
